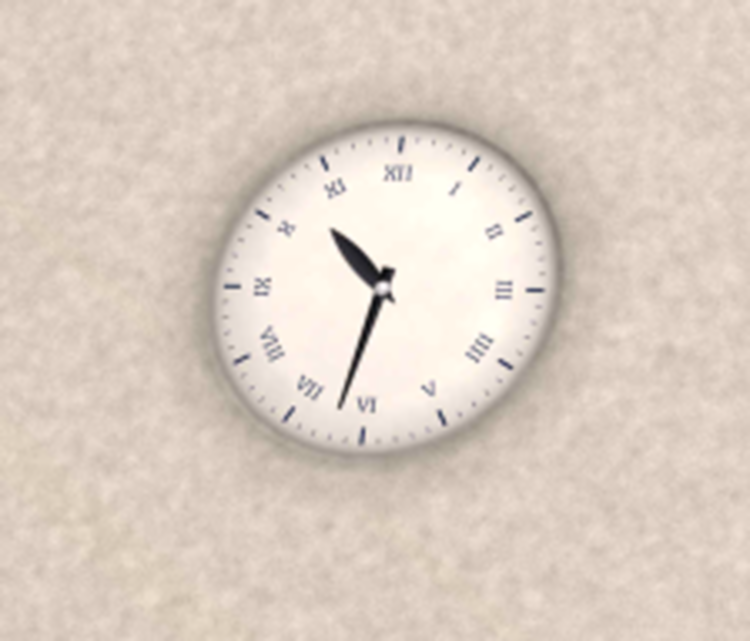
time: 10:32
